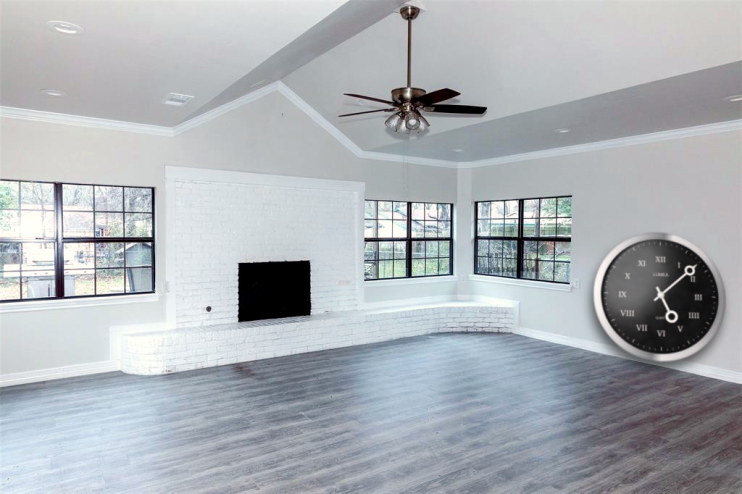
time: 5:08
